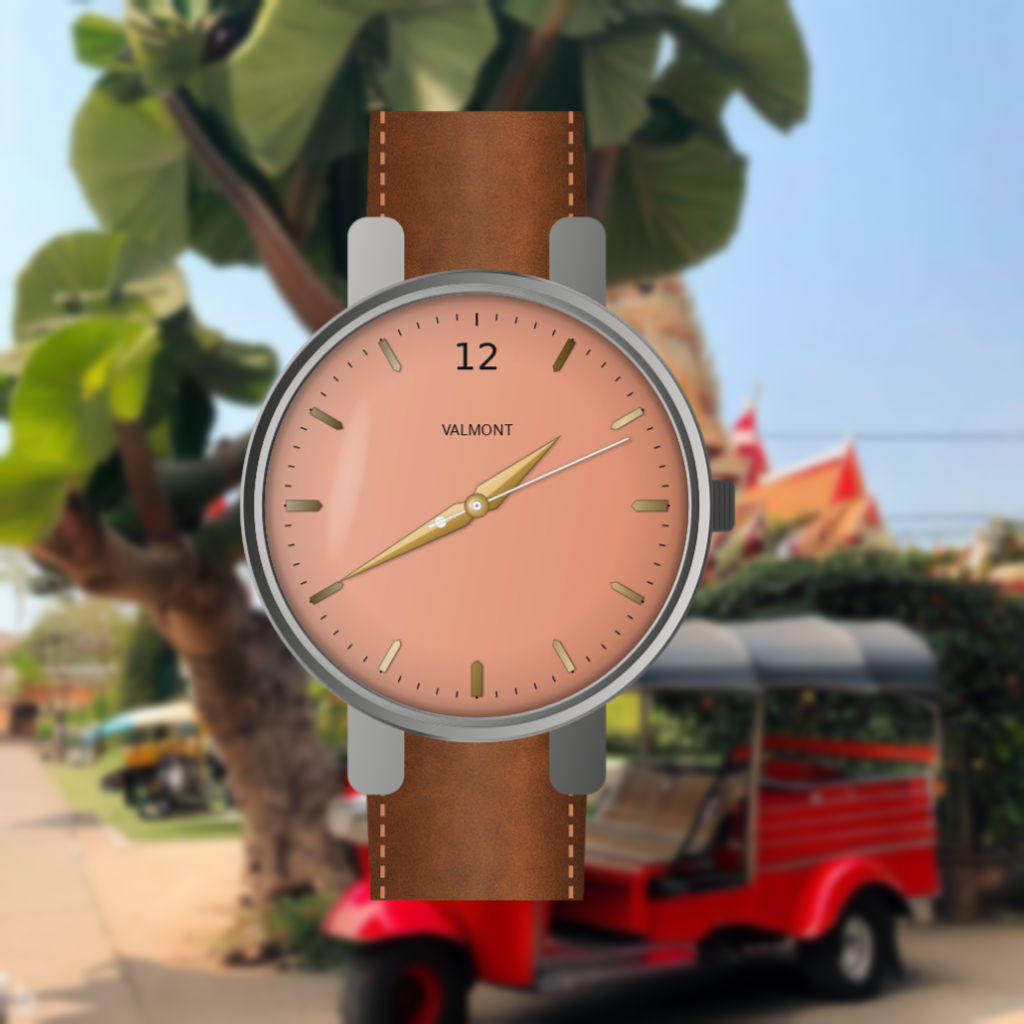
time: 1:40:11
